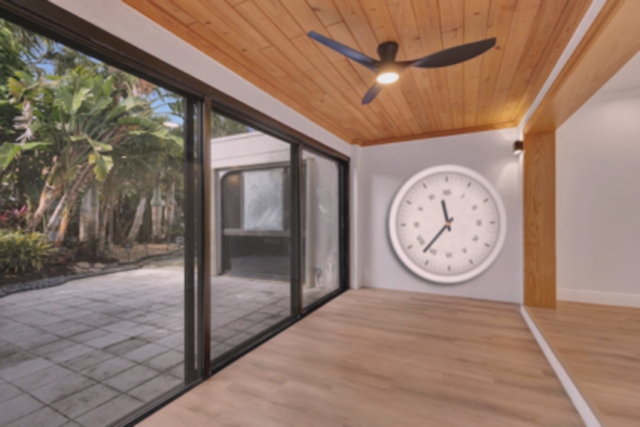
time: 11:37
